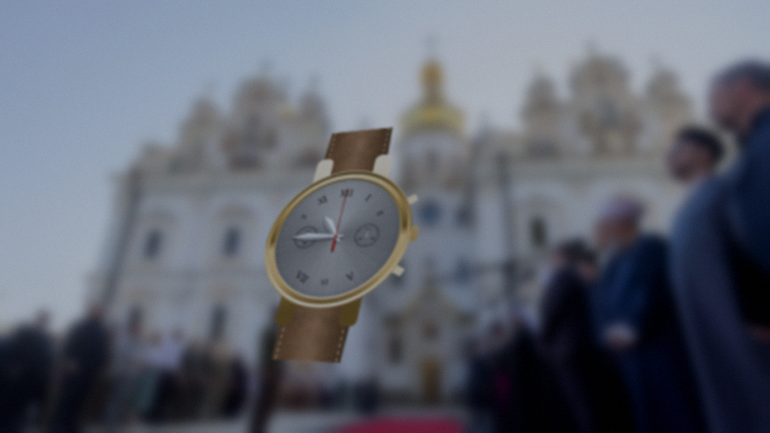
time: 10:45
